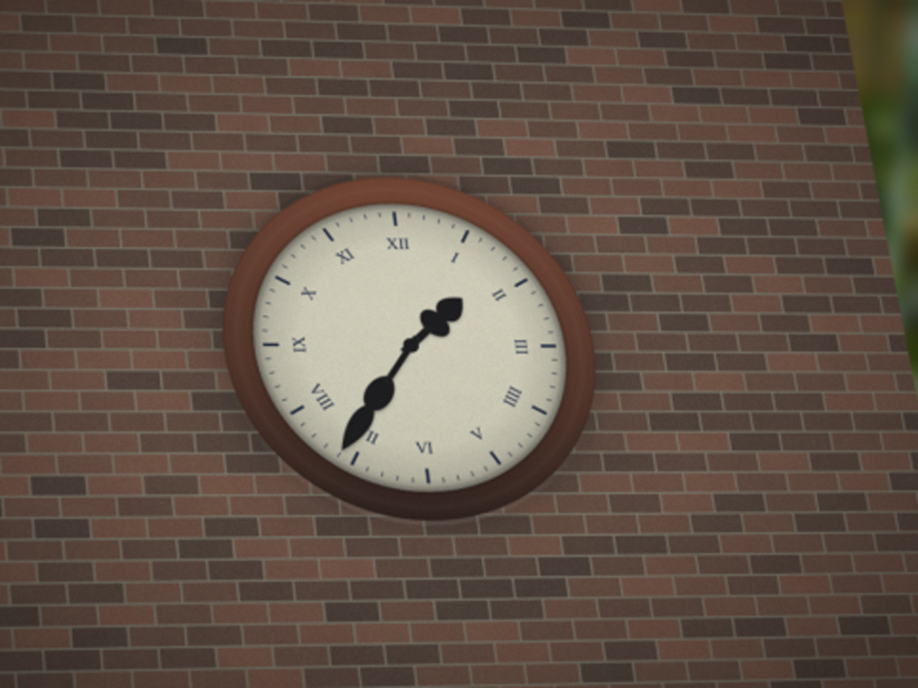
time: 1:36
